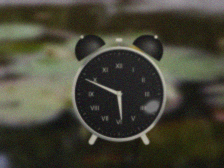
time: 5:49
